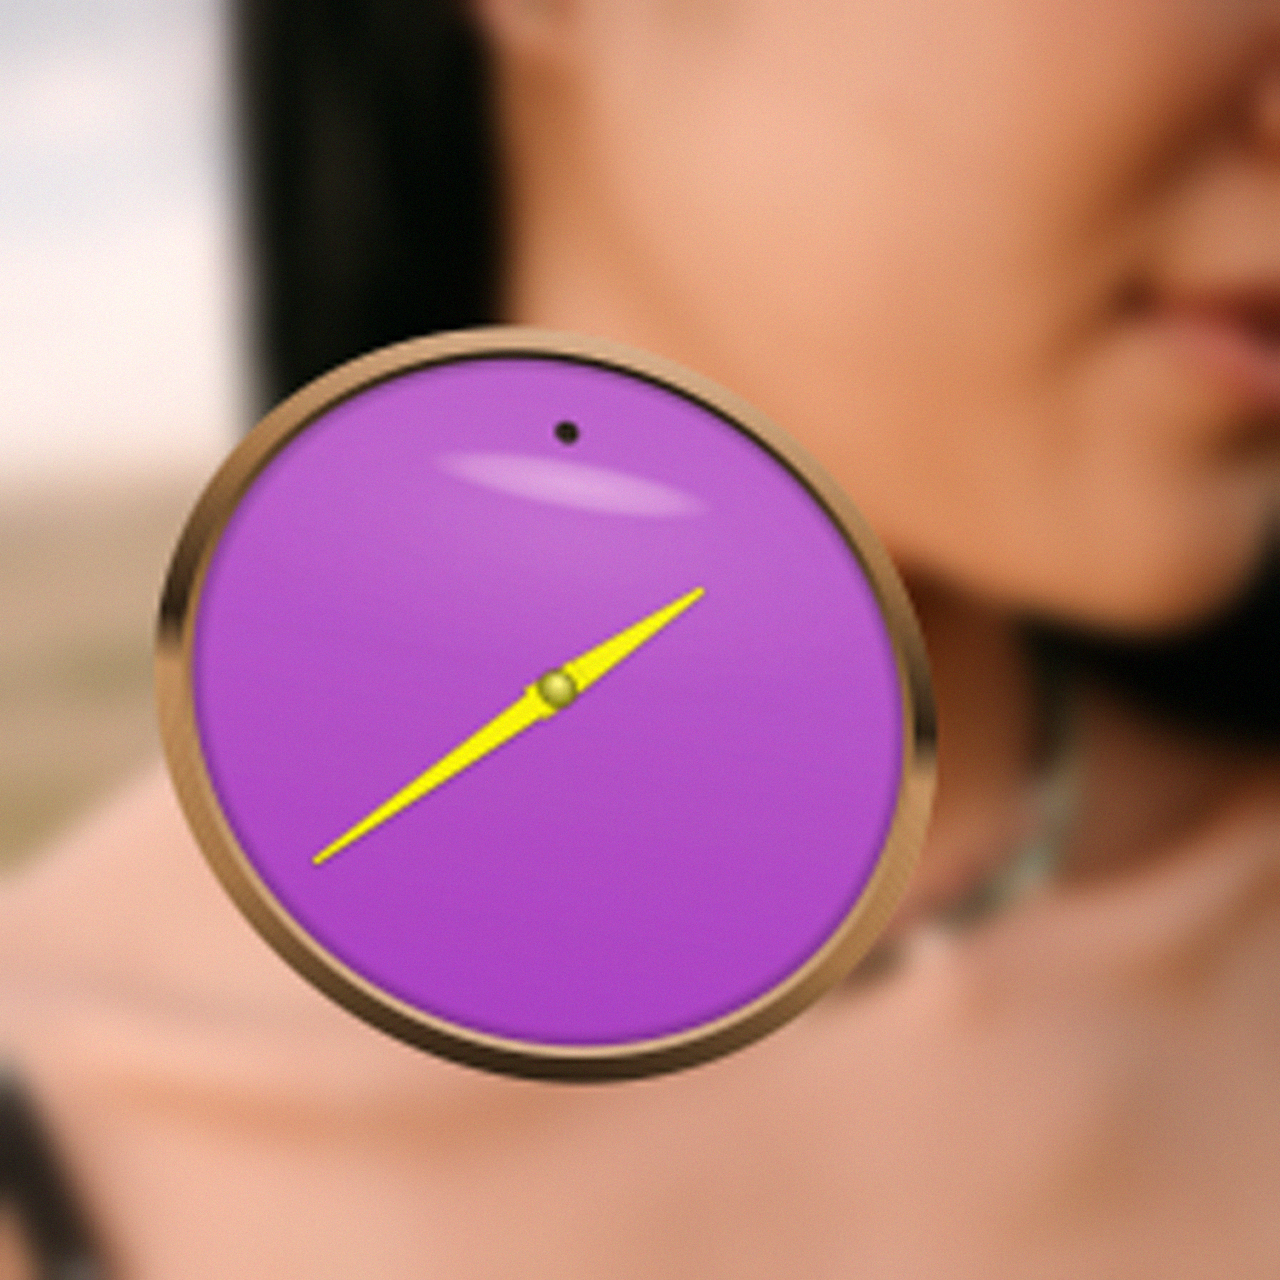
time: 1:38
